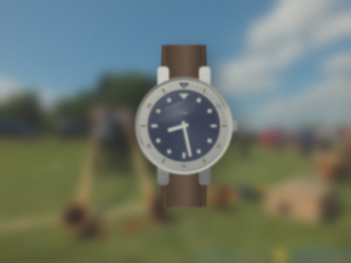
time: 8:28
